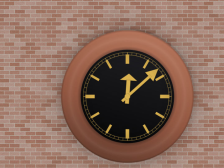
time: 12:08
